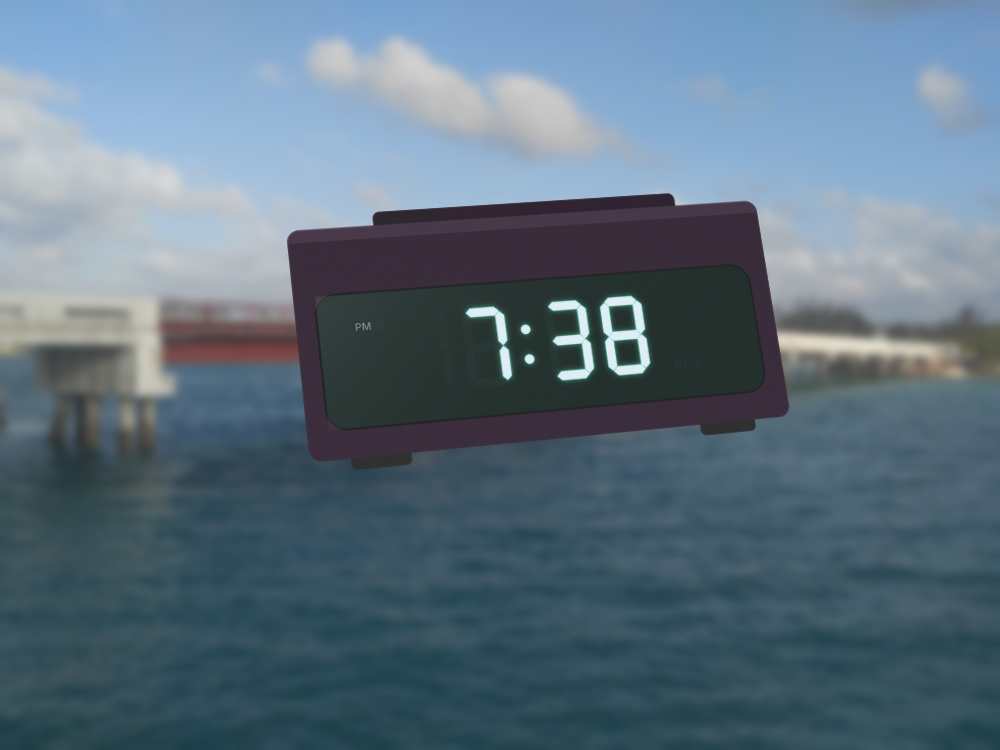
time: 7:38
